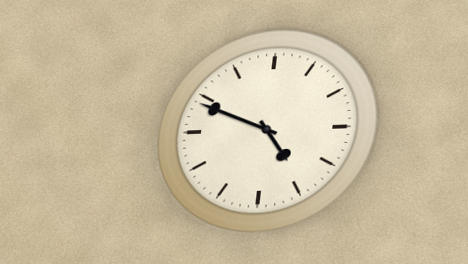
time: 4:49
